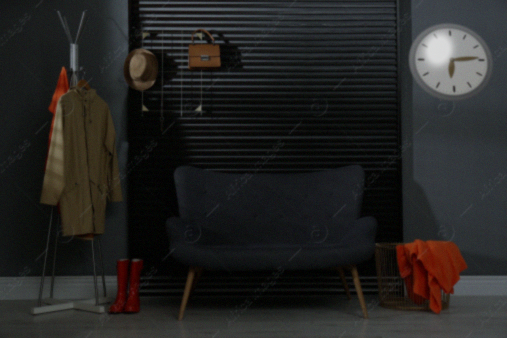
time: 6:14
